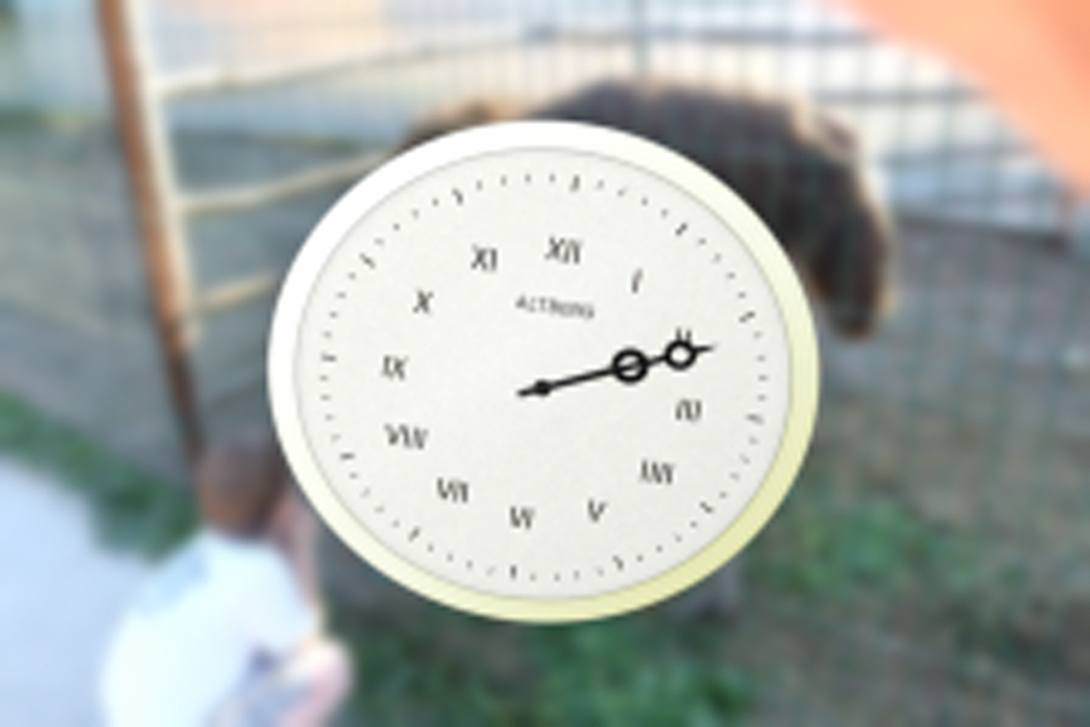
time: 2:11
